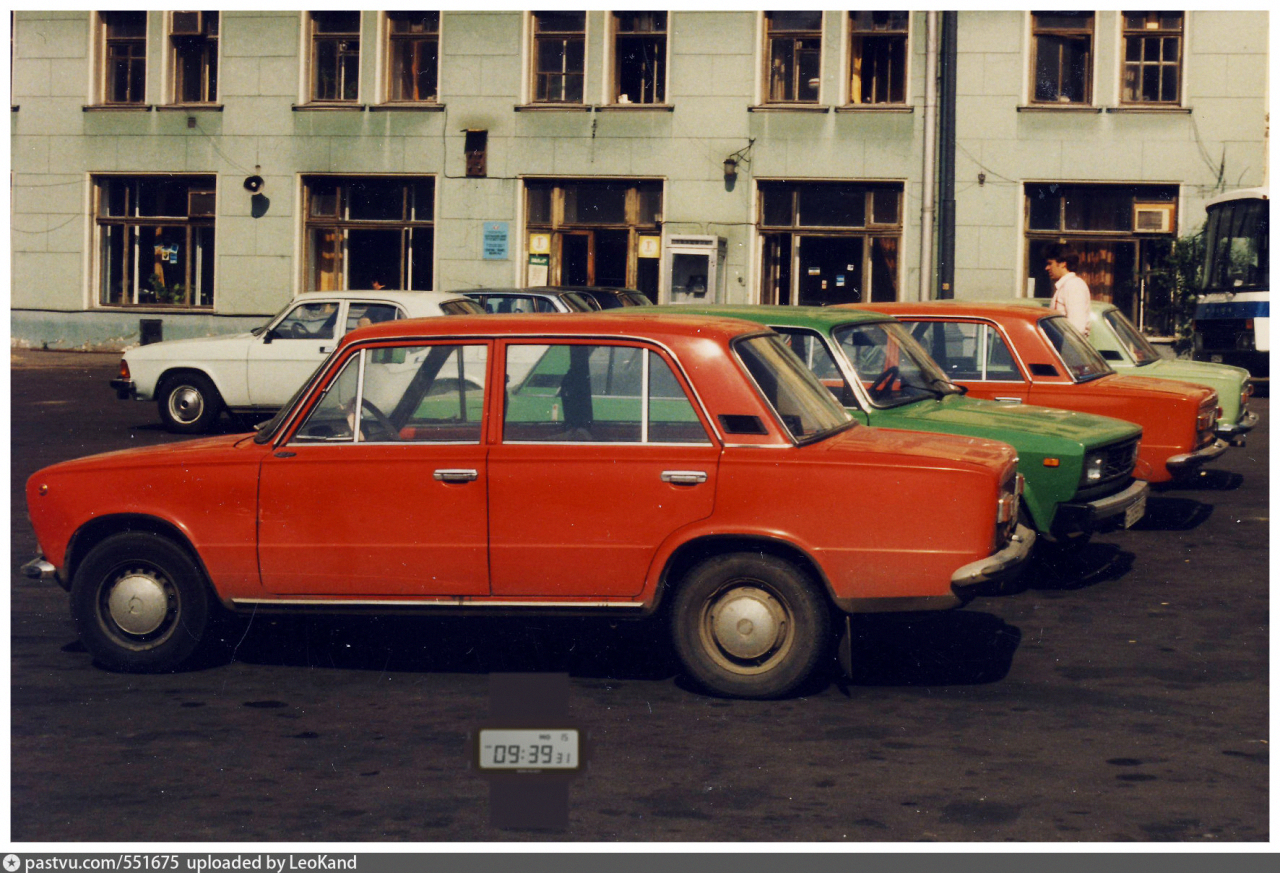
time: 9:39
